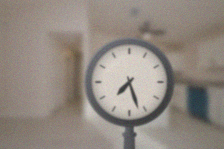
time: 7:27
